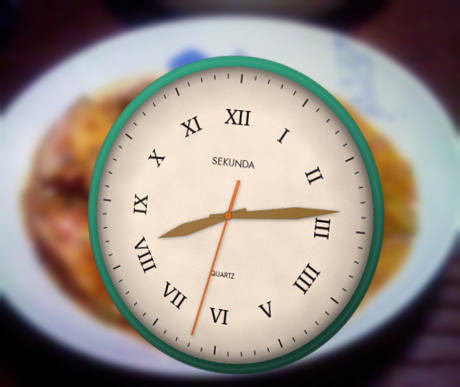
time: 8:13:32
